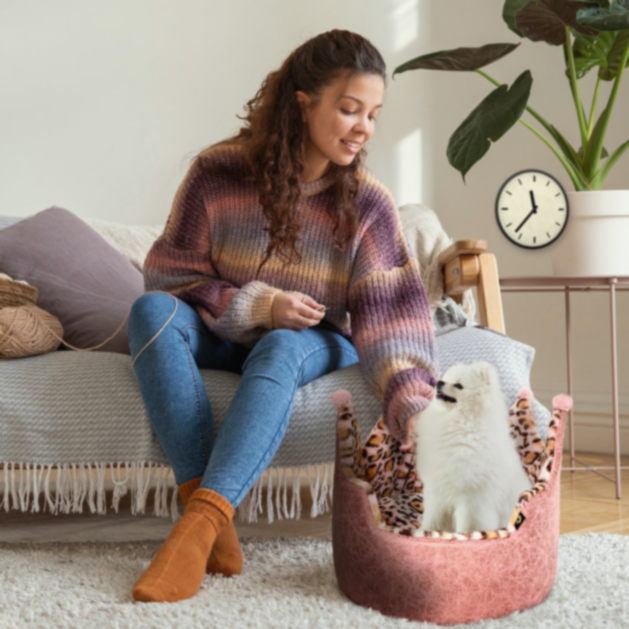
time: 11:37
